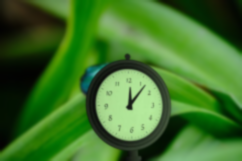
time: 12:07
